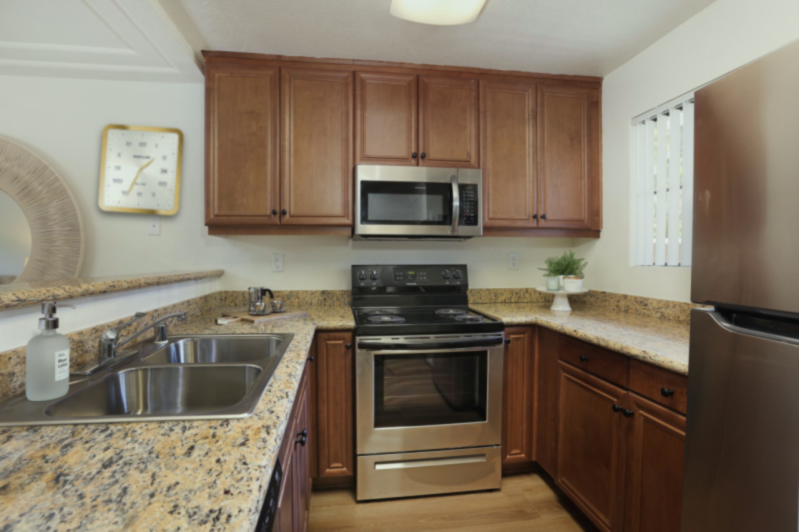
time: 1:34
